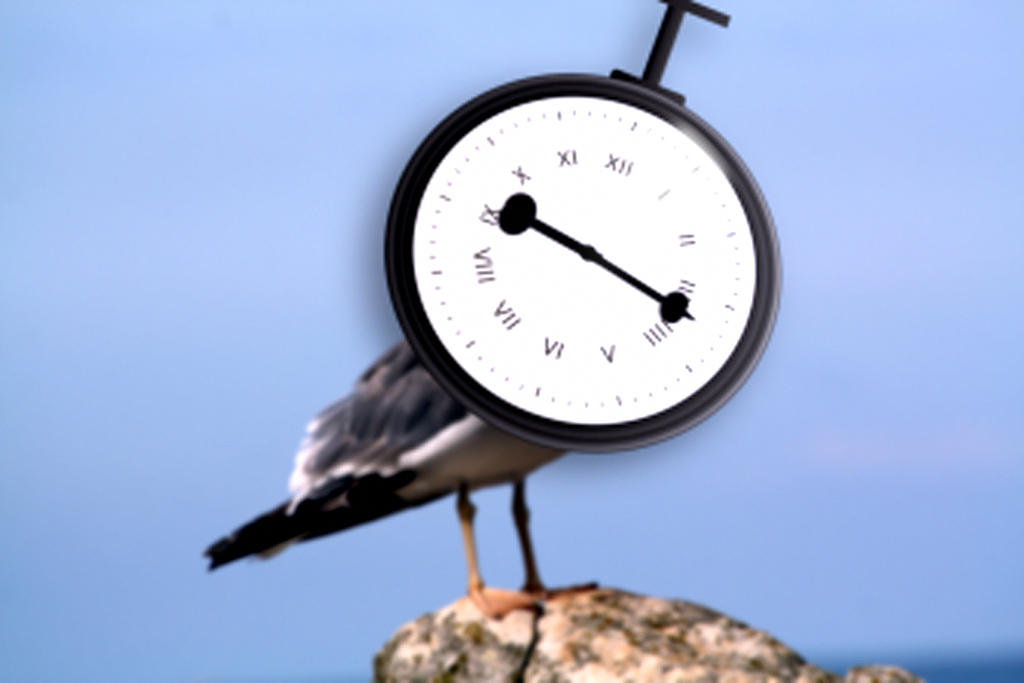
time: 9:17
